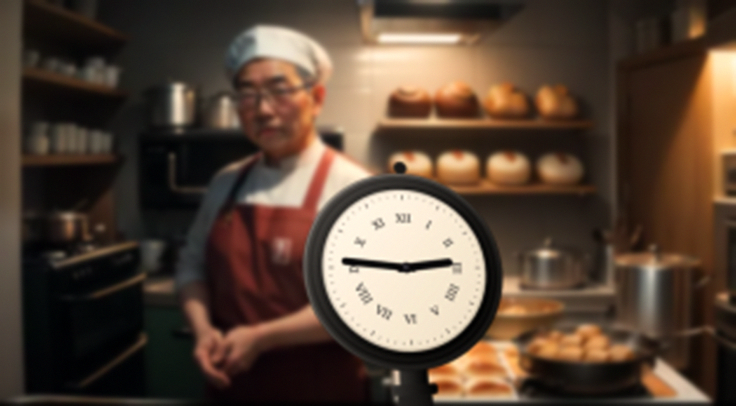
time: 2:46
